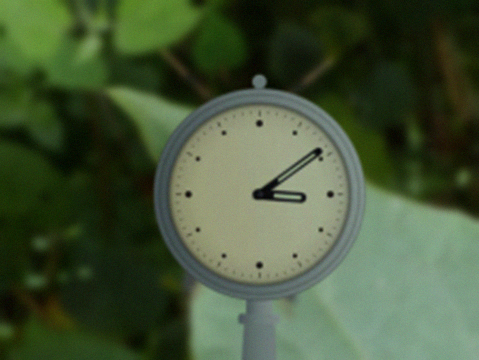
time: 3:09
